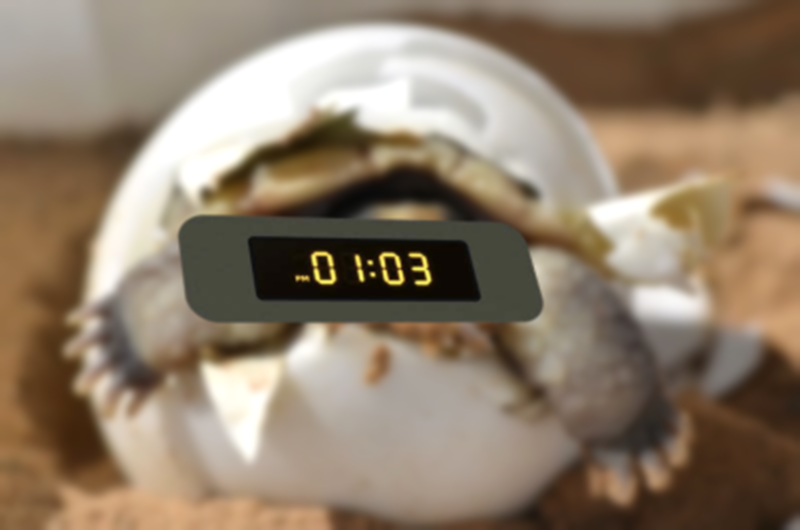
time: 1:03
